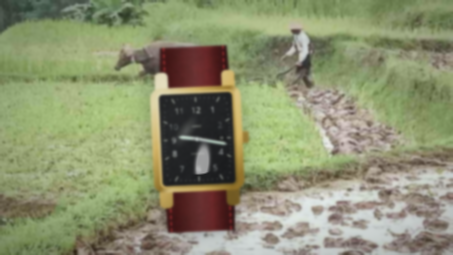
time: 9:17
